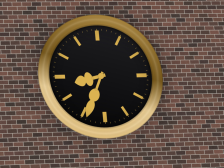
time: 8:34
